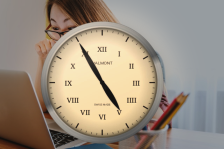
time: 4:55
